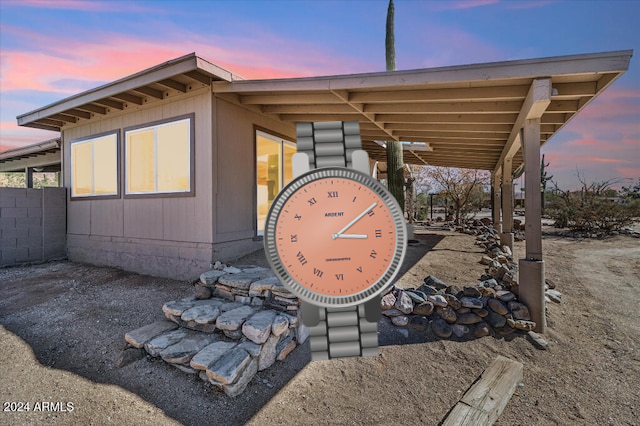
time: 3:09
